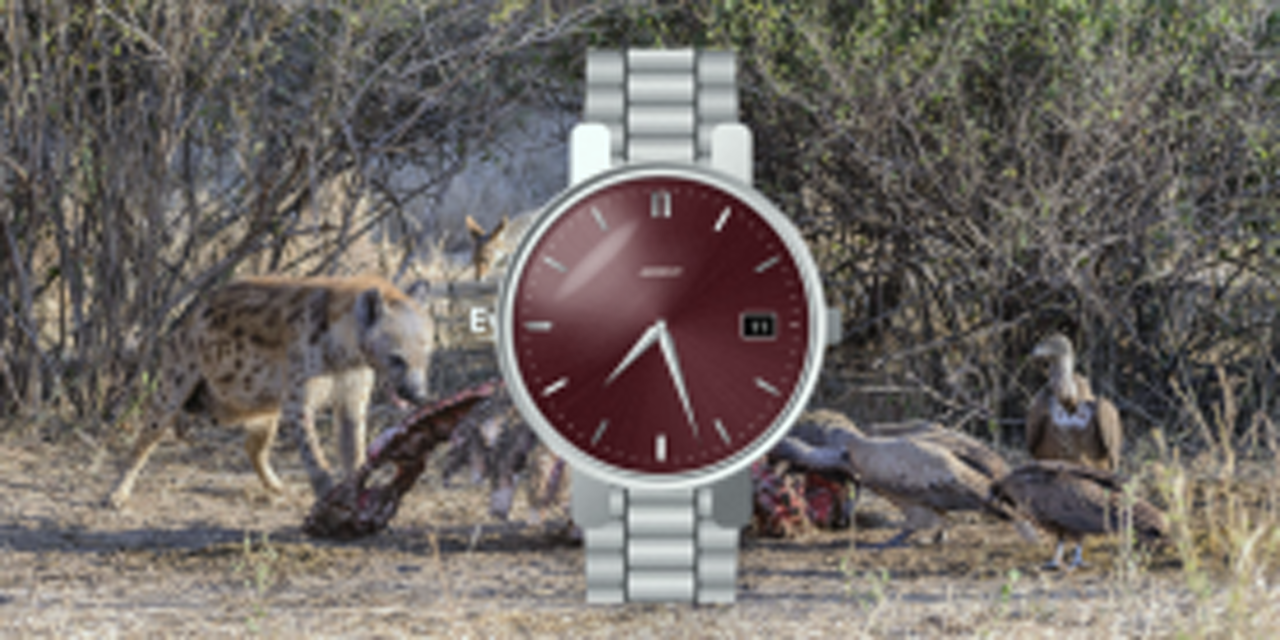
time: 7:27
